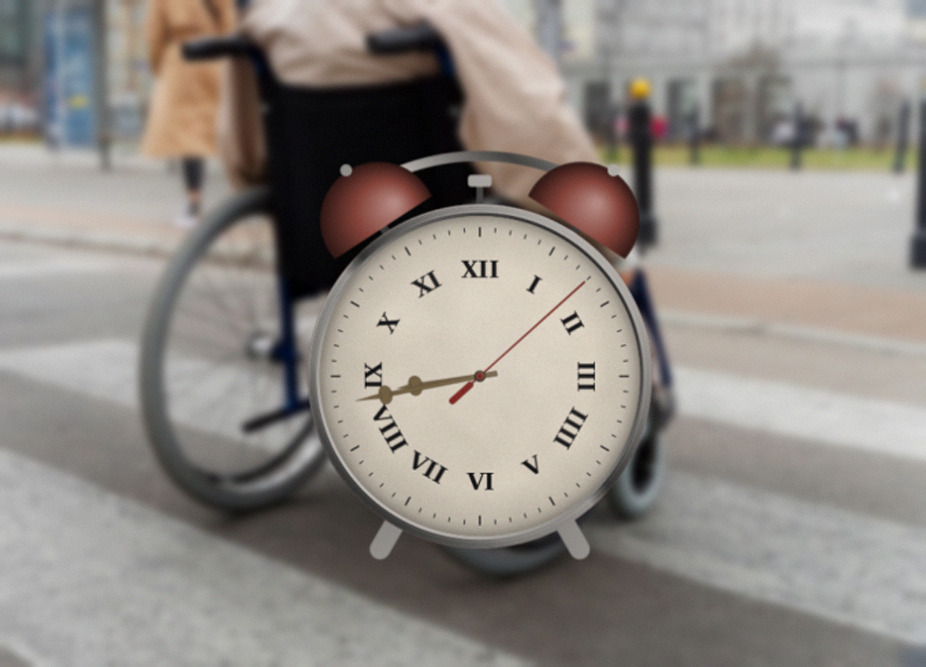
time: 8:43:08
